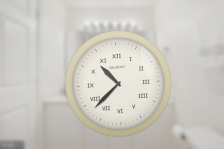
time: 10:38
